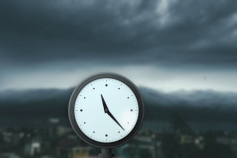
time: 11:23
